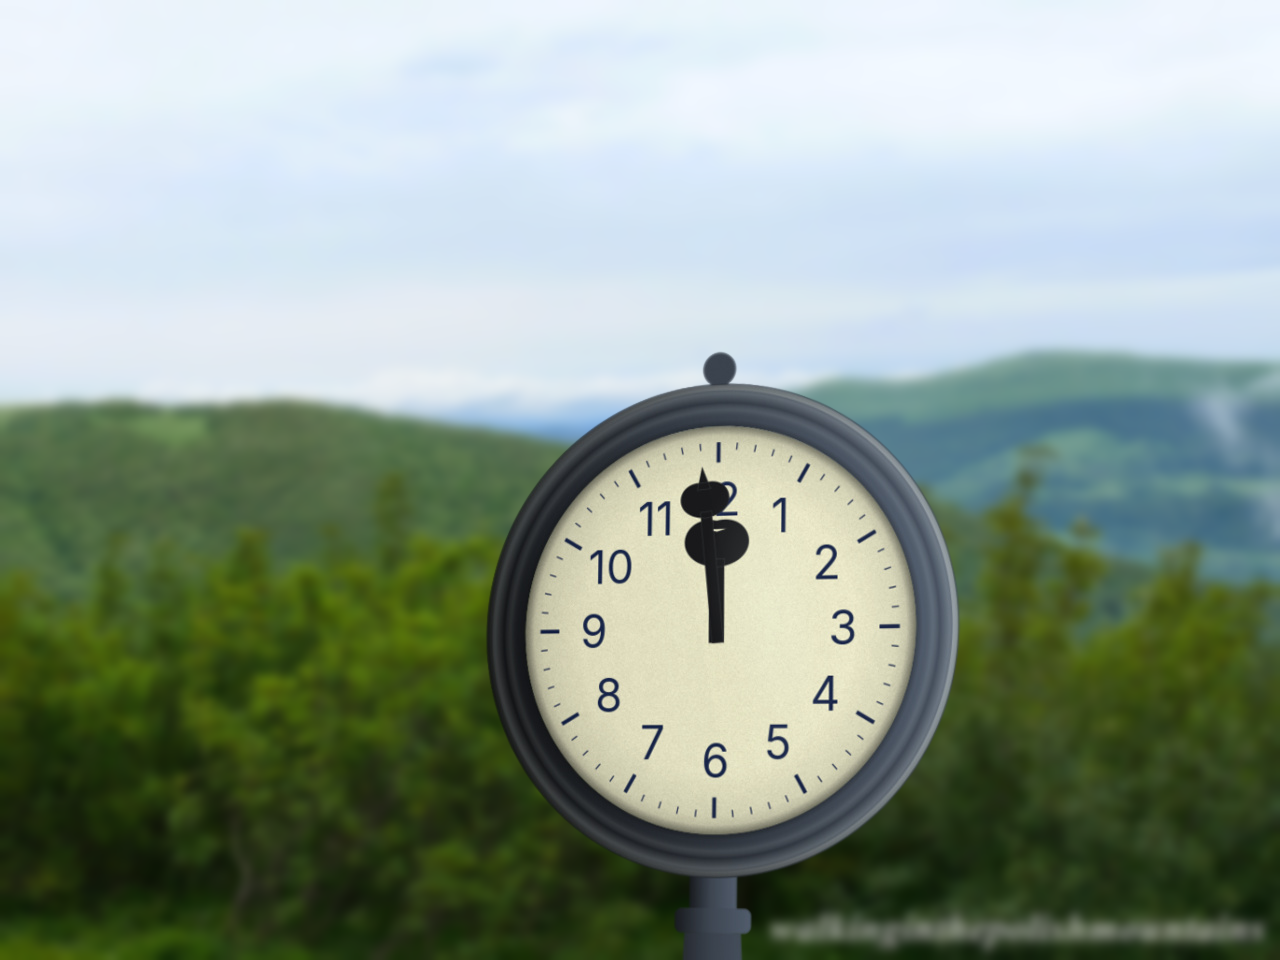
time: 11:59
